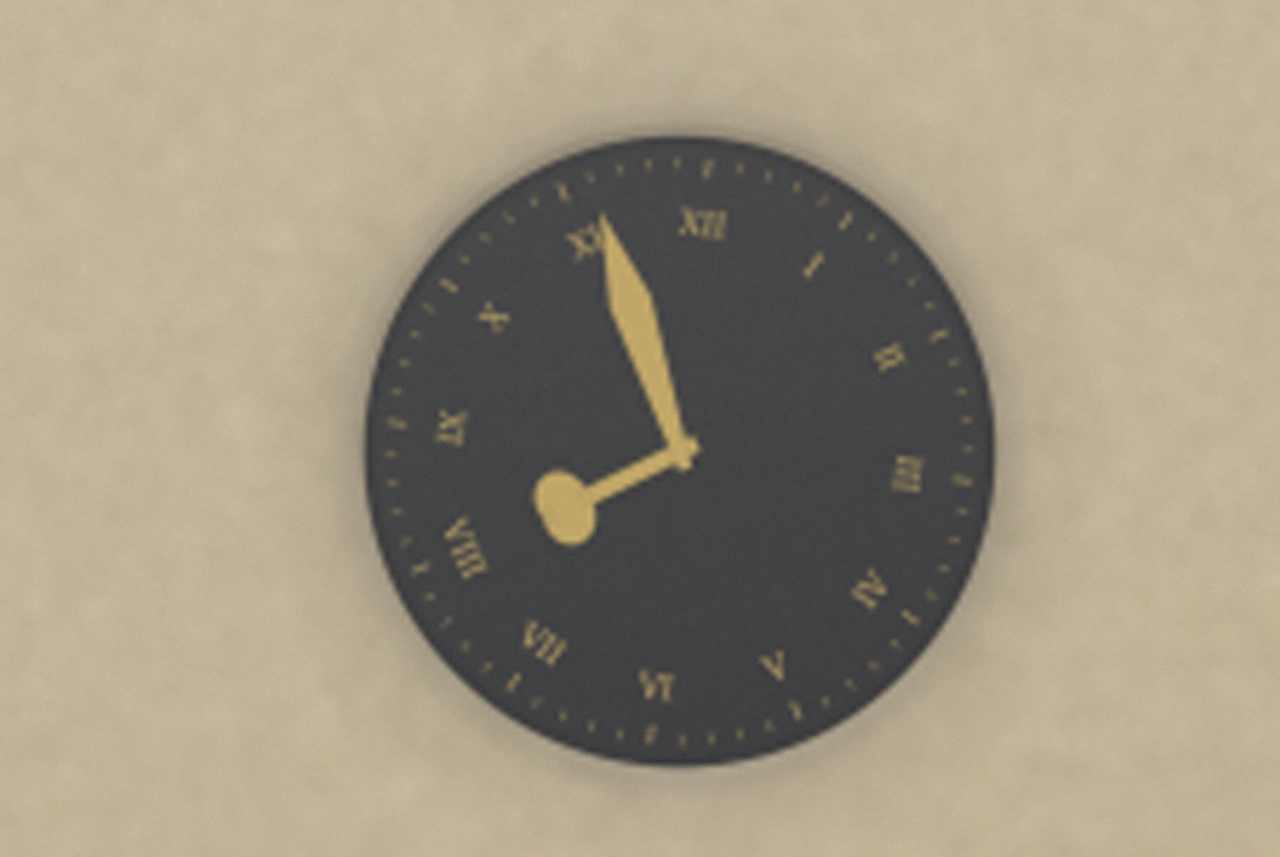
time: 7:56
